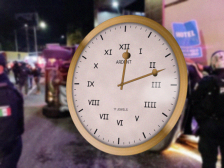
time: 12:12
